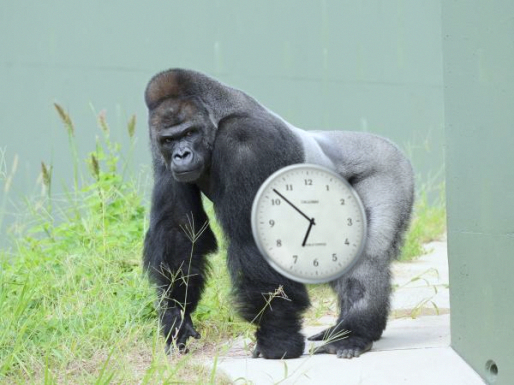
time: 6:52
